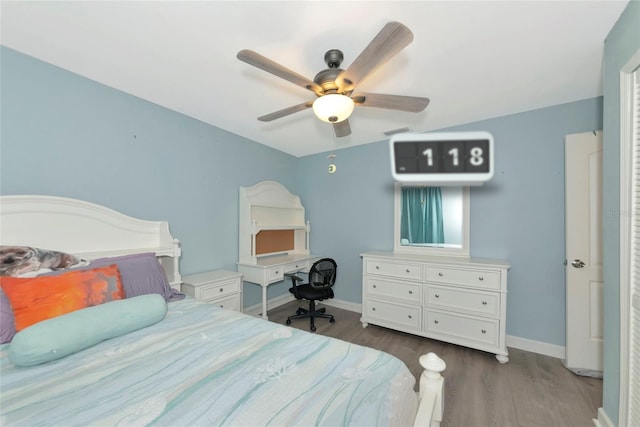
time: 1:18
